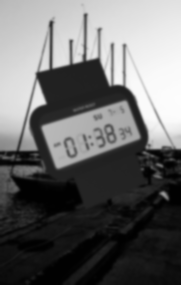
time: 1:38:34
